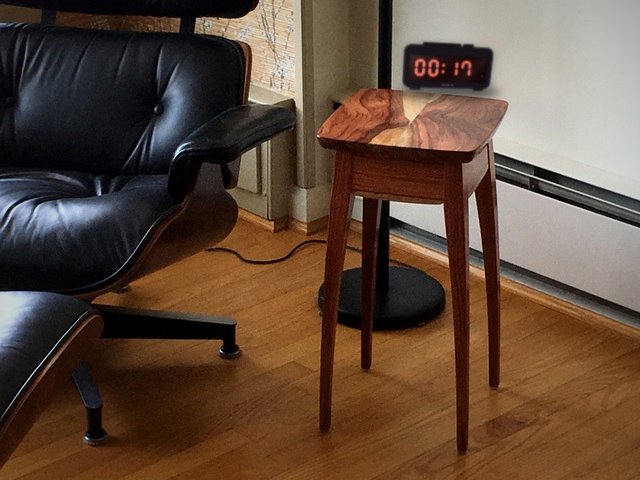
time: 0:17
